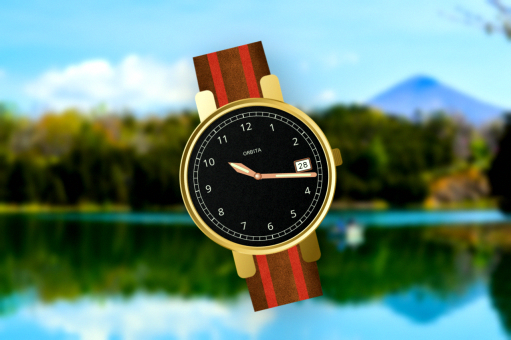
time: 10:17
